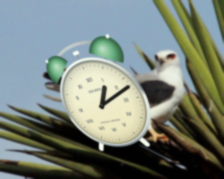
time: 1:12
